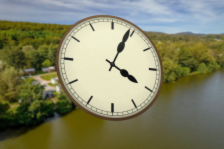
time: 4:04
